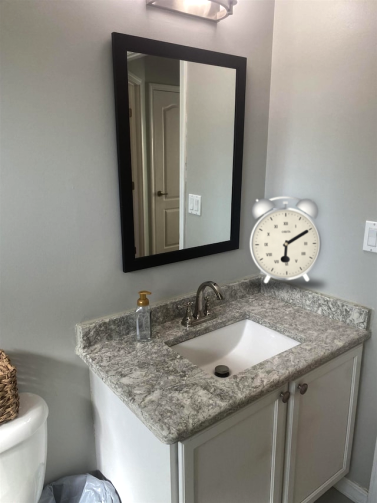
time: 6:10
